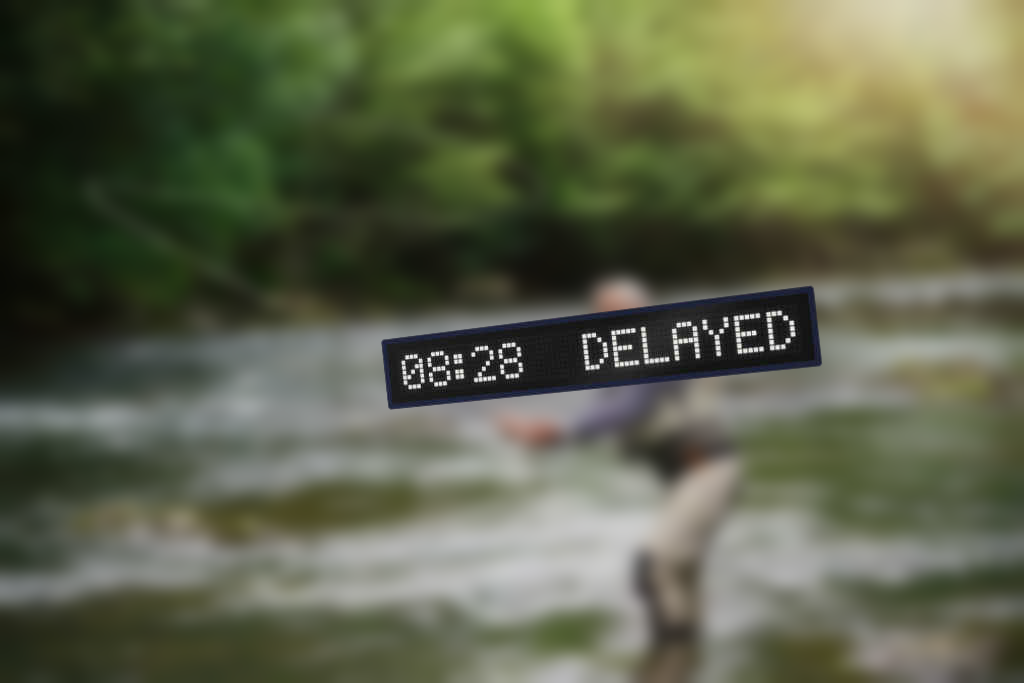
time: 8:28
